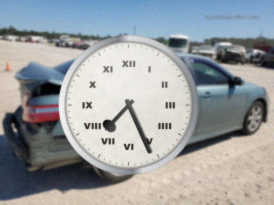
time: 7:26
